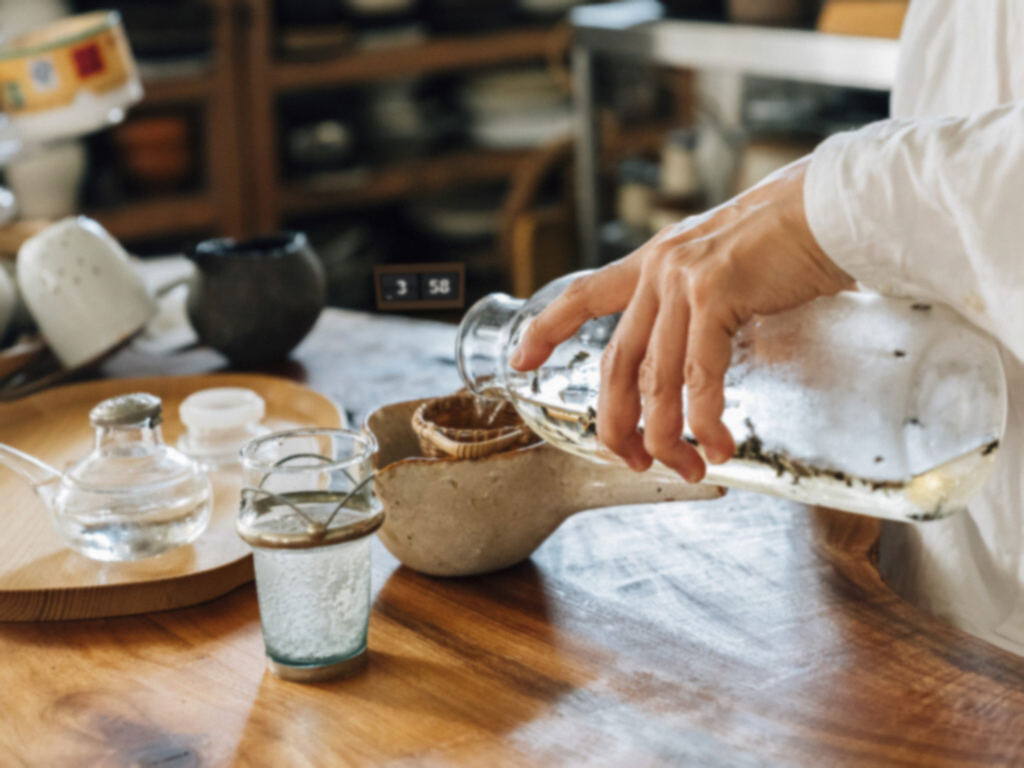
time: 3:58
